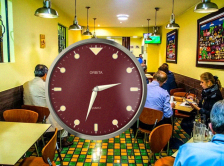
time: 2:33
